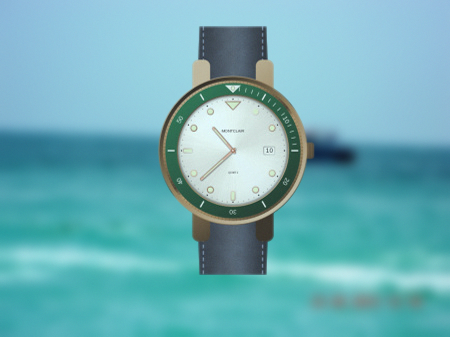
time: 10:38
